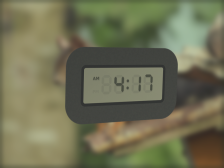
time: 4:17
